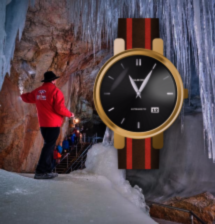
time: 11:05
